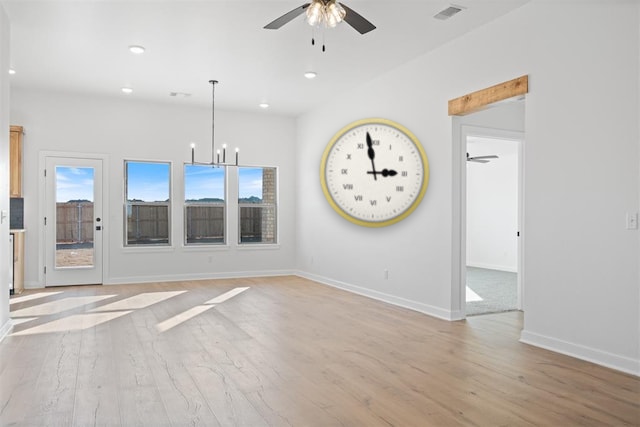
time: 2:58
